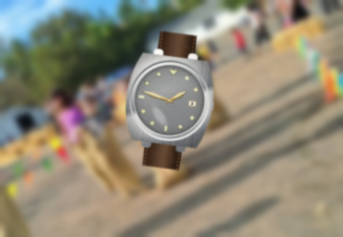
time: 1:47
